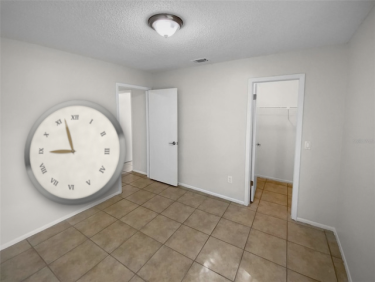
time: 8:57
